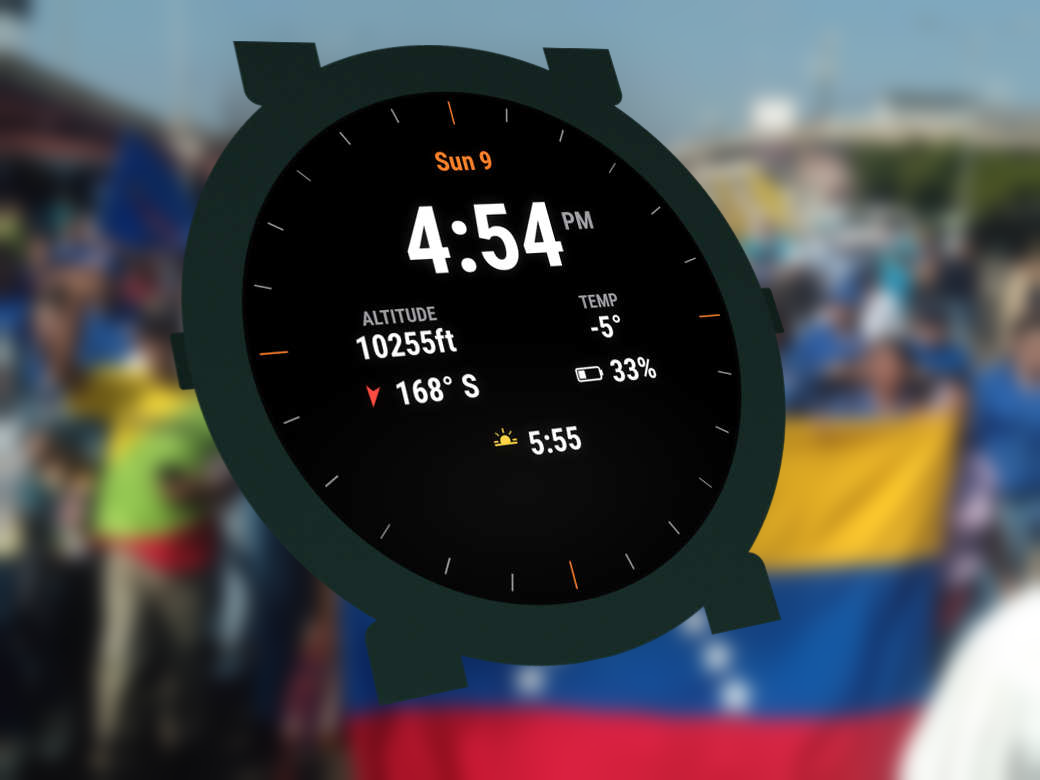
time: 4:54
